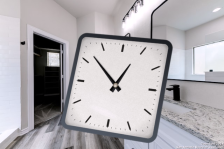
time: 12:52
